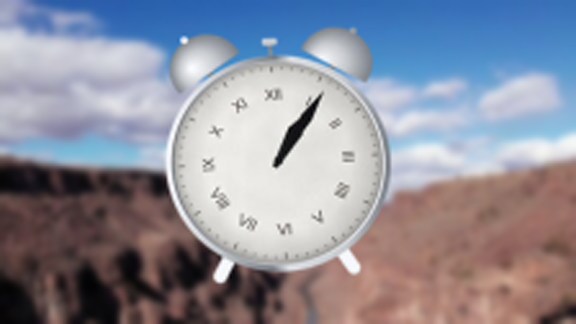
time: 1:06
